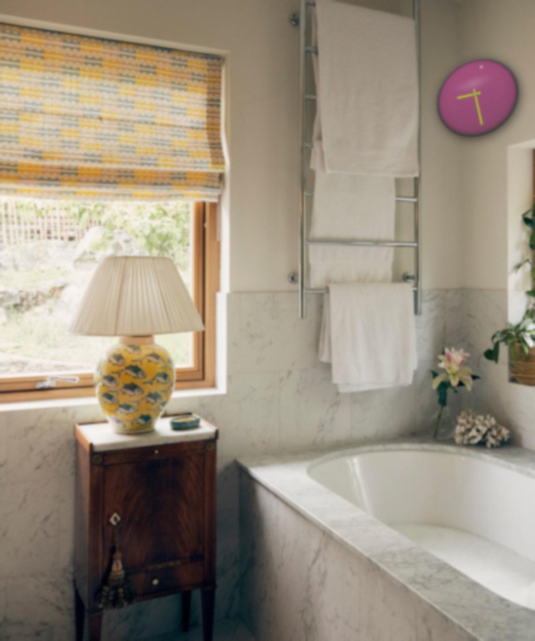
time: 8:26
